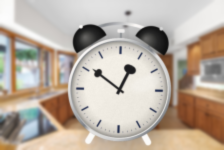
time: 12:51
